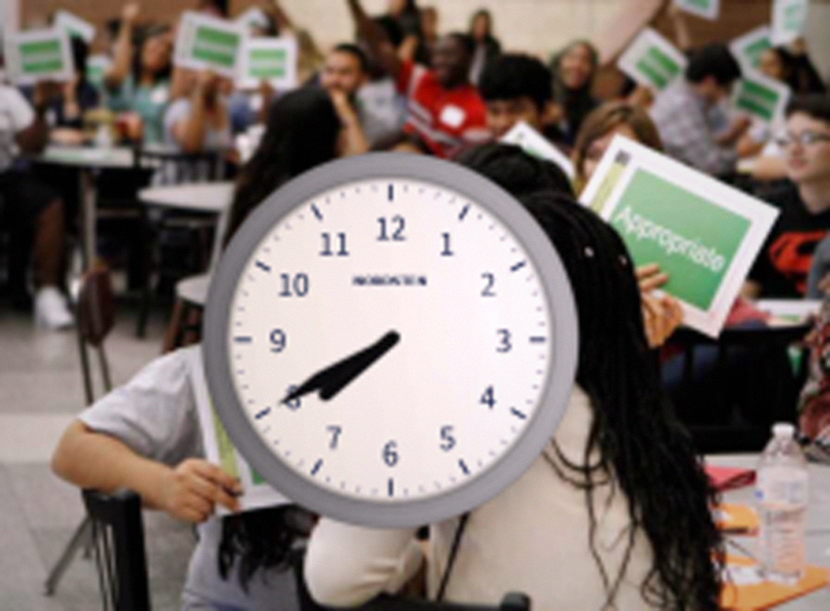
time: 7:40
